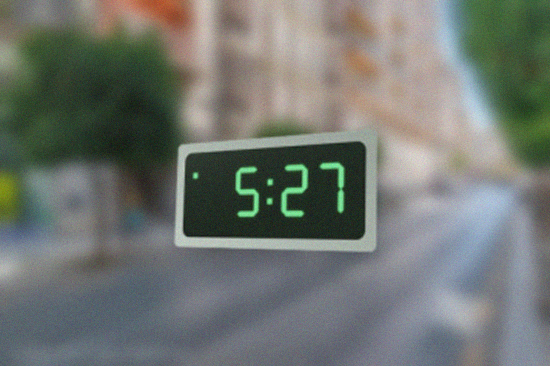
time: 5:27
